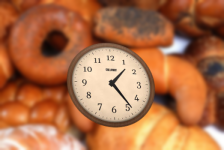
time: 1:24
